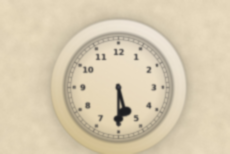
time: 5:30
